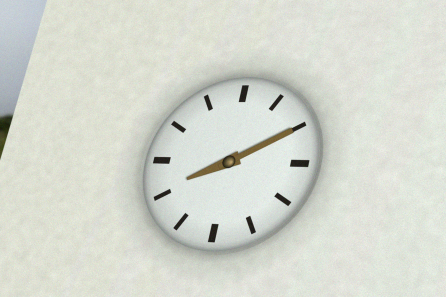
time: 8:10
